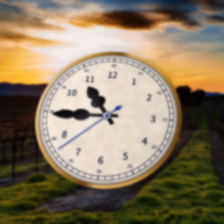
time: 10:44:38
